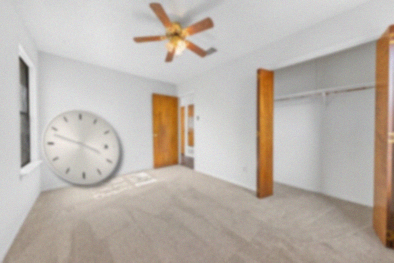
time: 3:48
